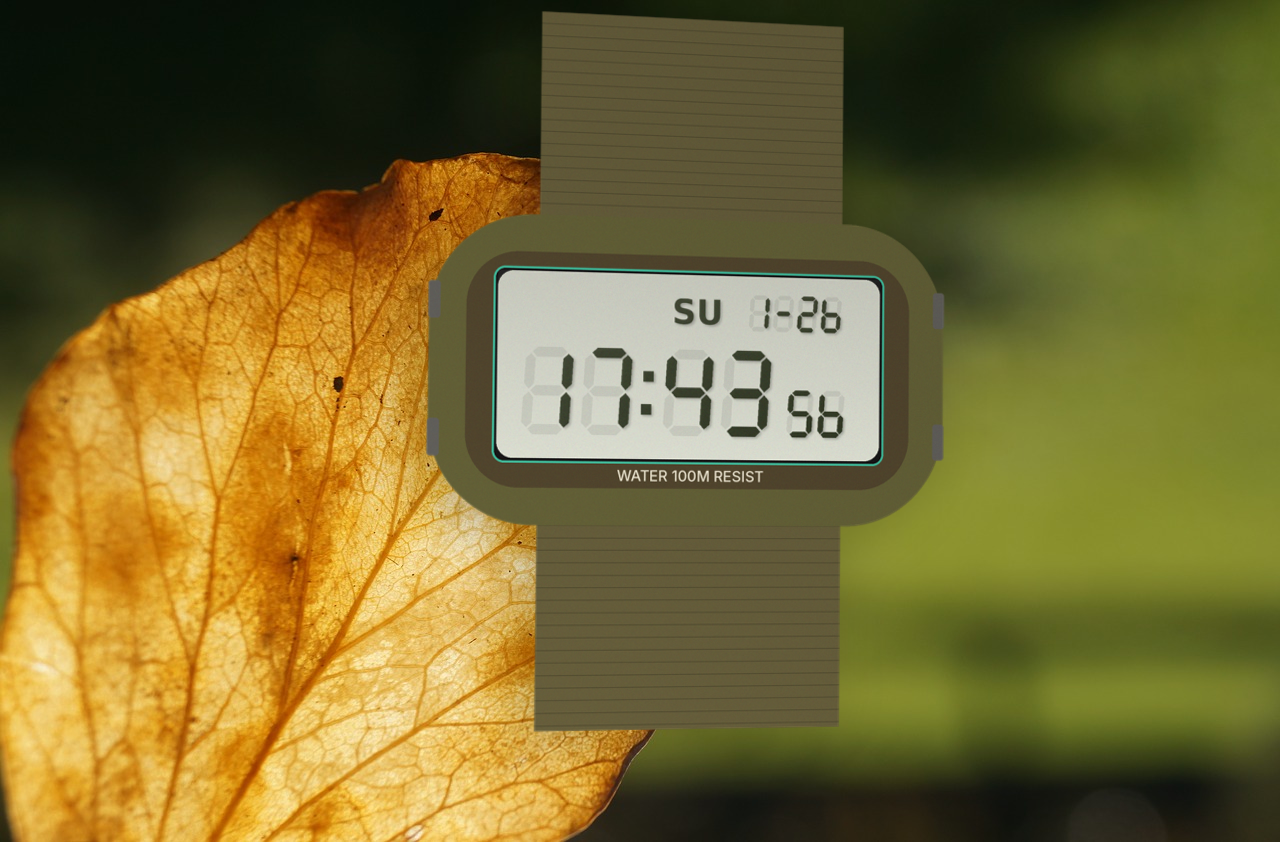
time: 17:43:56
